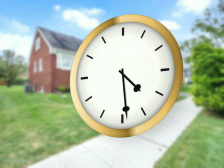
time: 4:29
